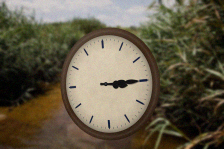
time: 3:15
